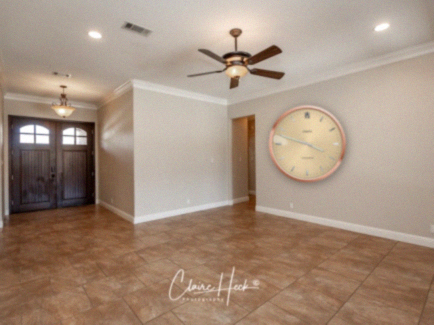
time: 3:48
